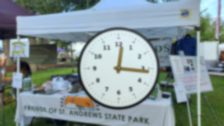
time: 12:16
